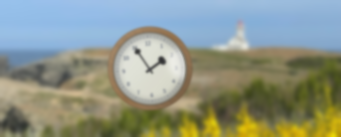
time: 1:55
